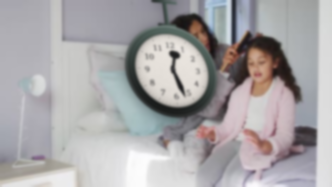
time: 12:27
